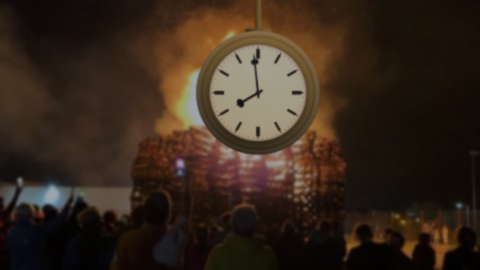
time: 7:59
